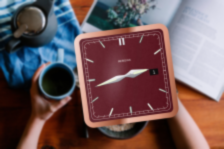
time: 2:43
